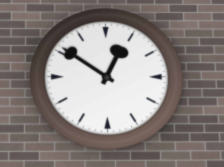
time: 12:51
